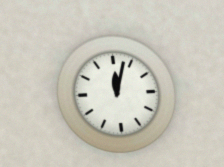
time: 12:03
